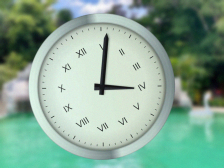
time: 4:06
